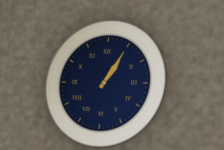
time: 1:05
